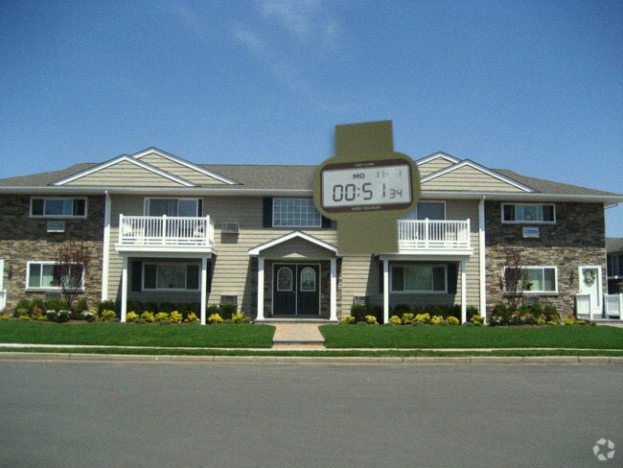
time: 0:51
